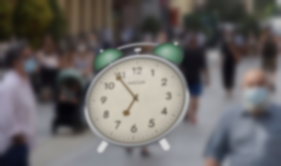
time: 6:54
